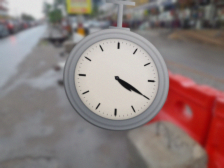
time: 4:20
